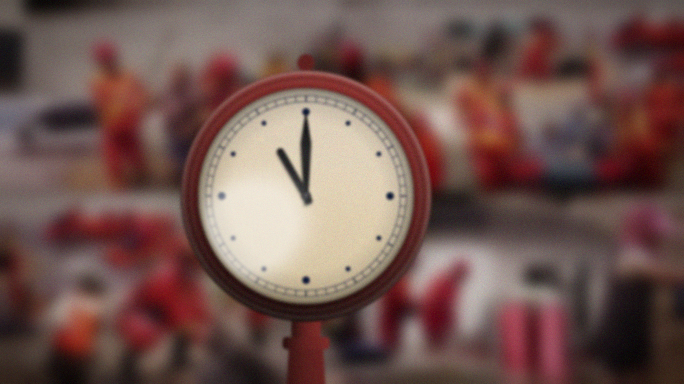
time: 11:00
